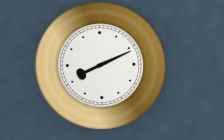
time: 8:11
